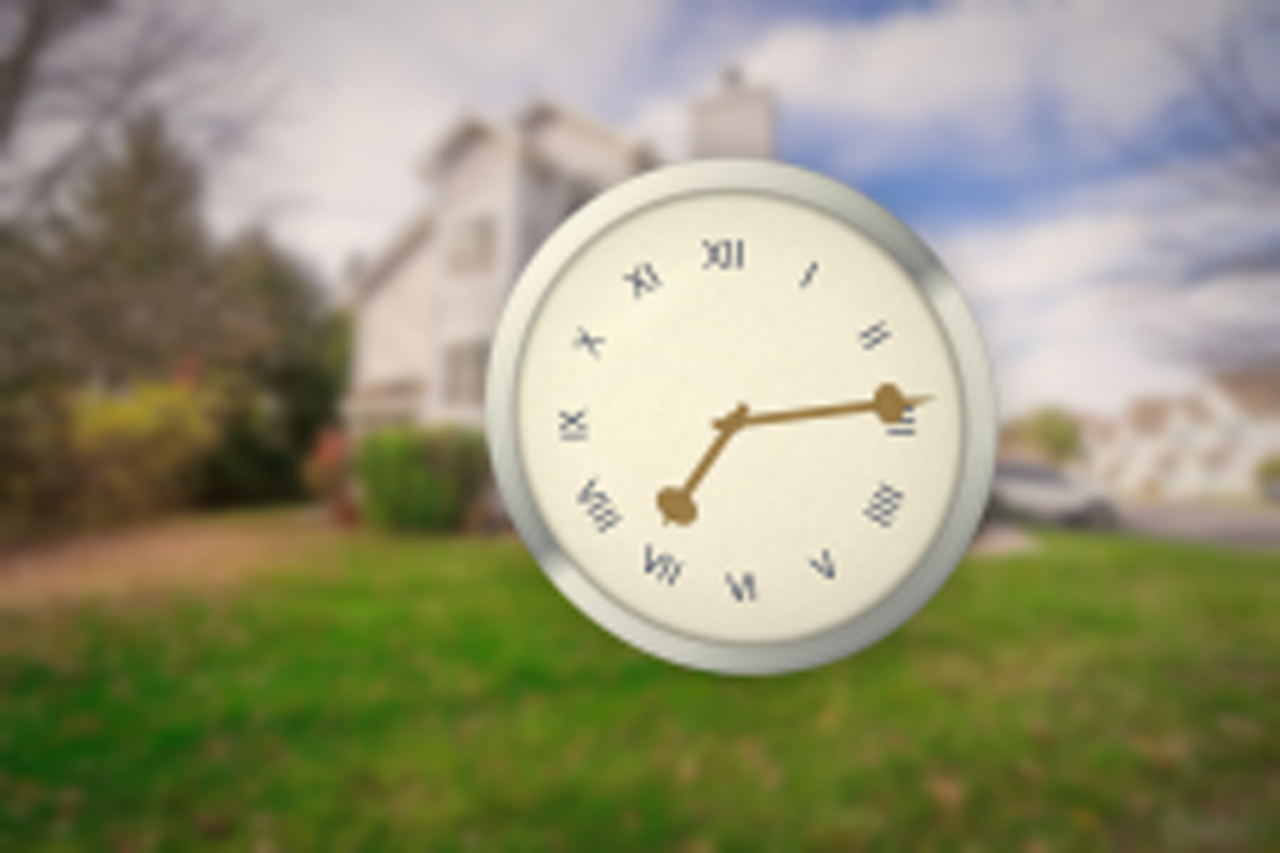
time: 7:14
